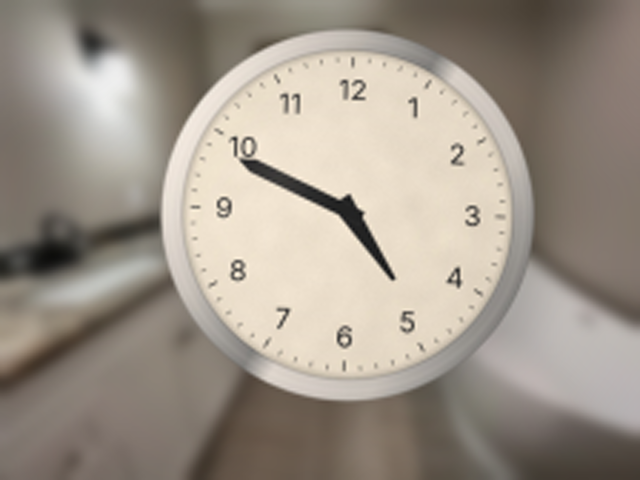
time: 4:49
